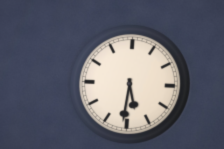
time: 5:31
